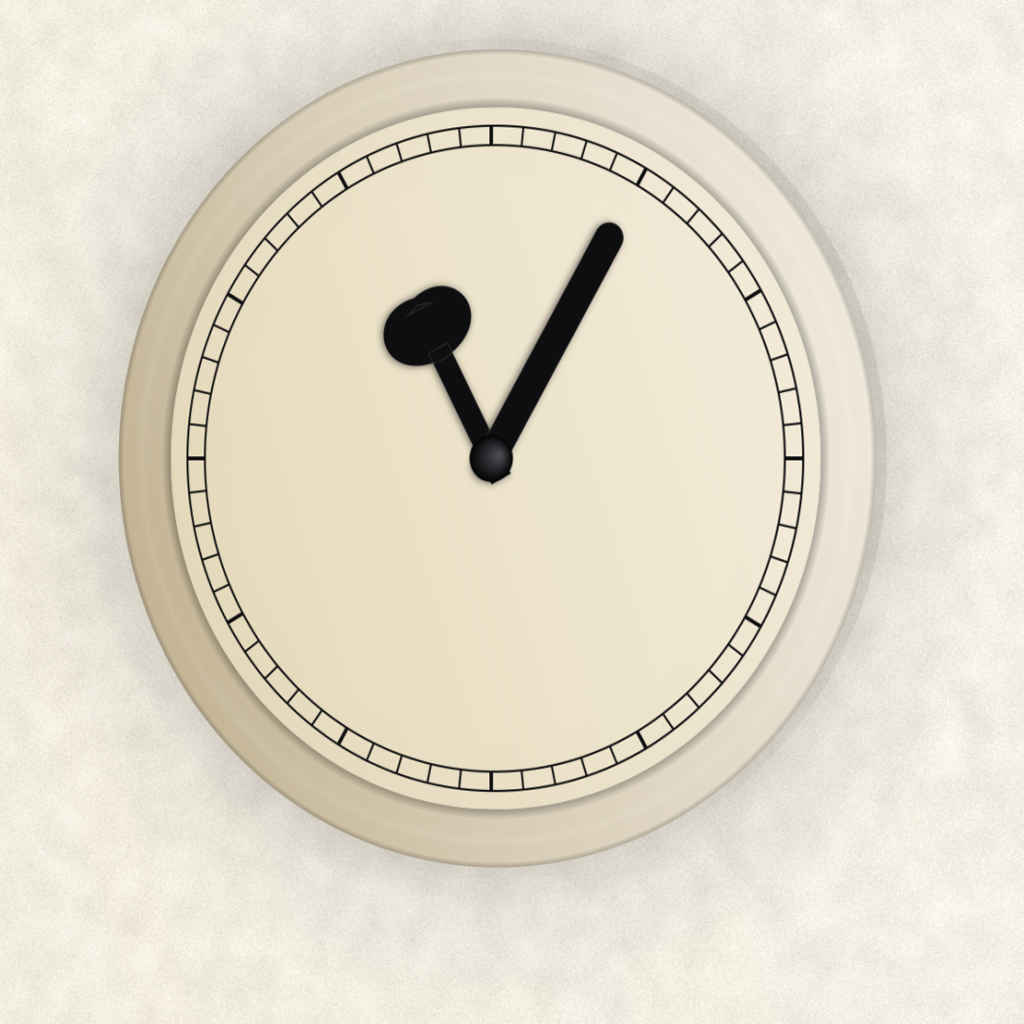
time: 11:05
